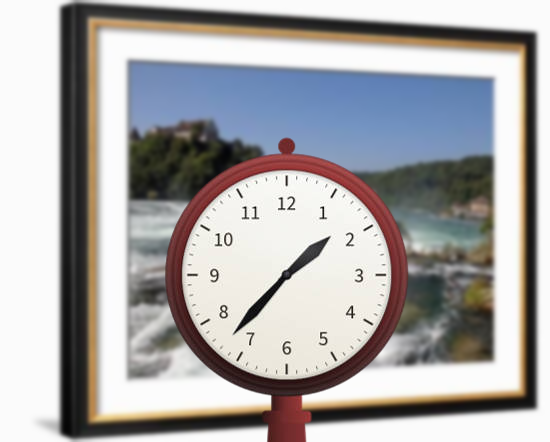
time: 1:37
